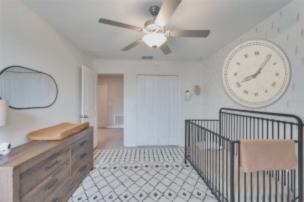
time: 8:06
